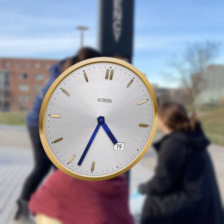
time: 4:33
